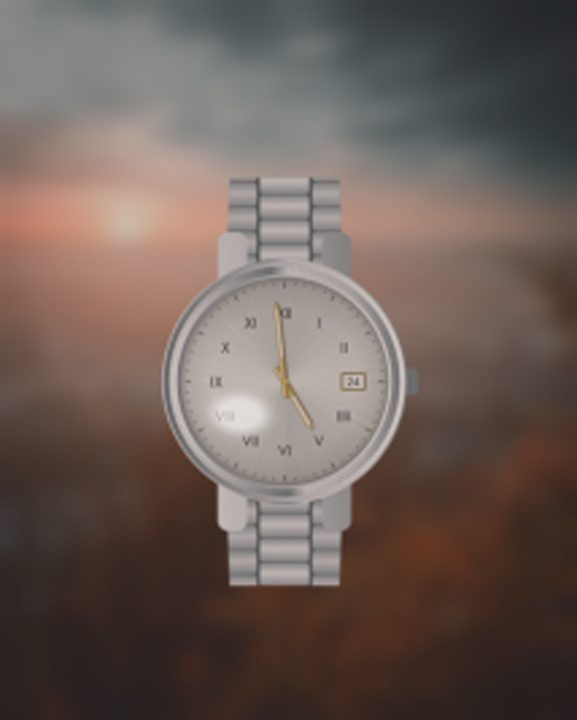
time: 4:59
